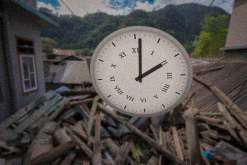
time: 2:01
